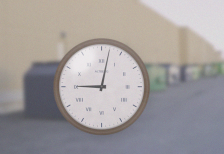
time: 9:02
